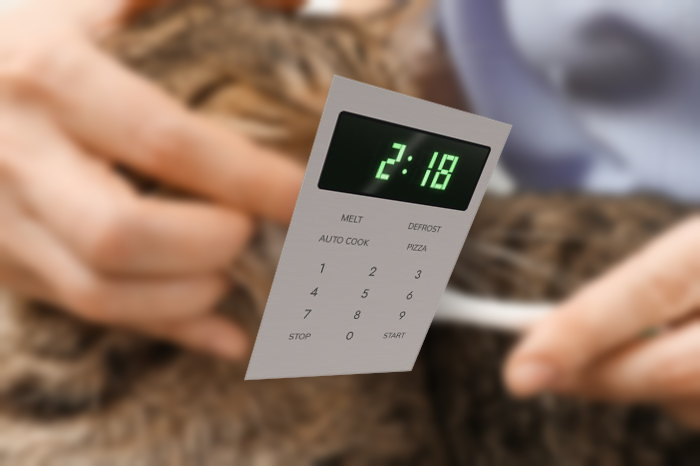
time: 2:18
